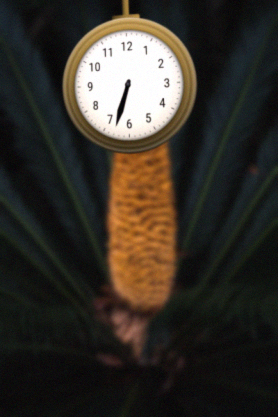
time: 6:33
